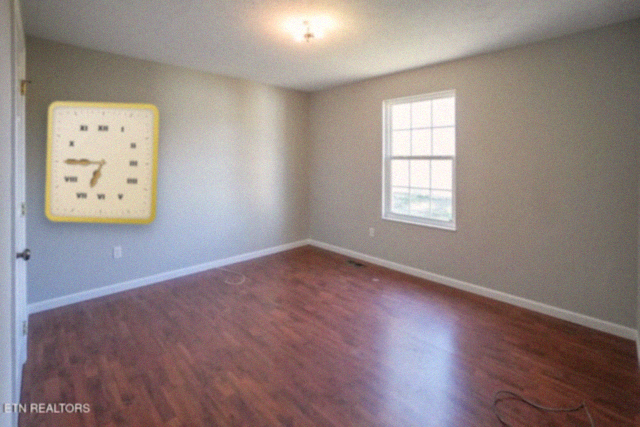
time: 6:45
